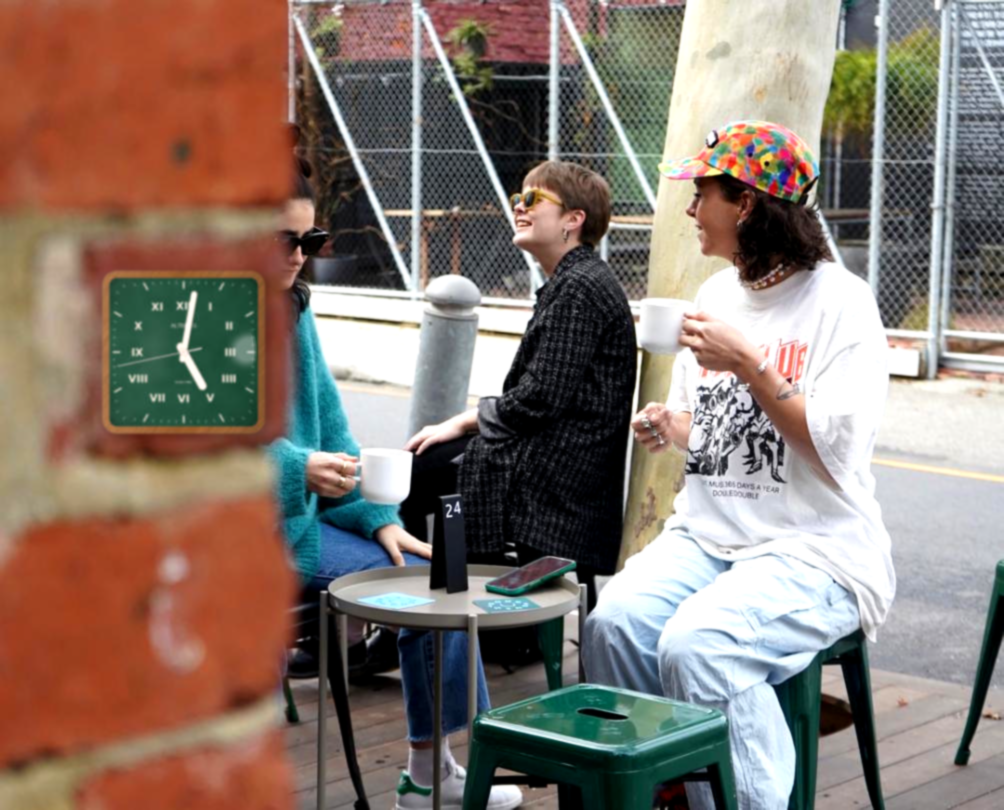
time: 5:01:43
